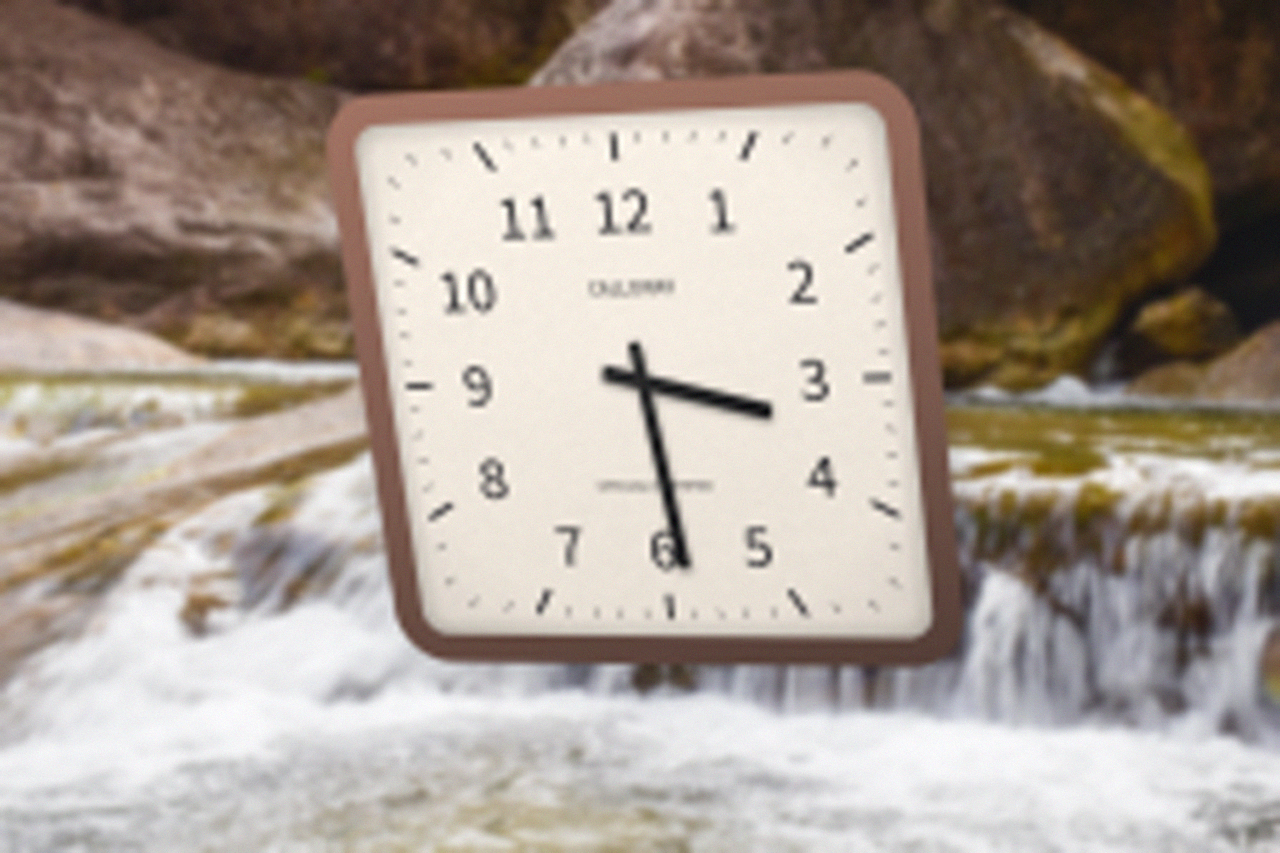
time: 3:29
